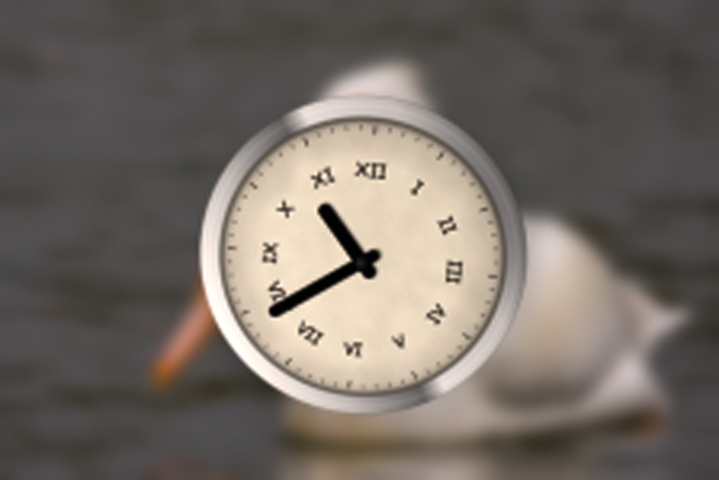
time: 10:39
